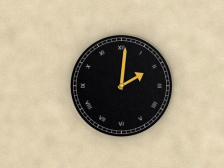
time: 2:01
